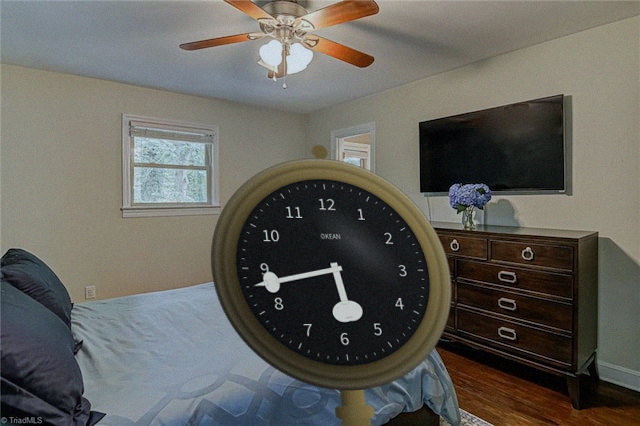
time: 5:43
